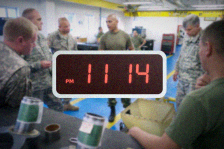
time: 11:14
